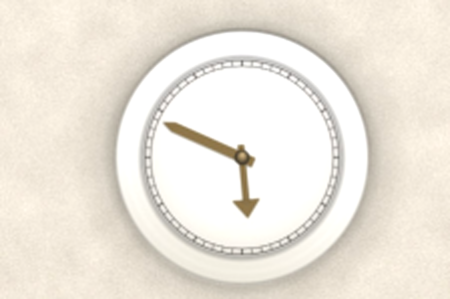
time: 5:49
